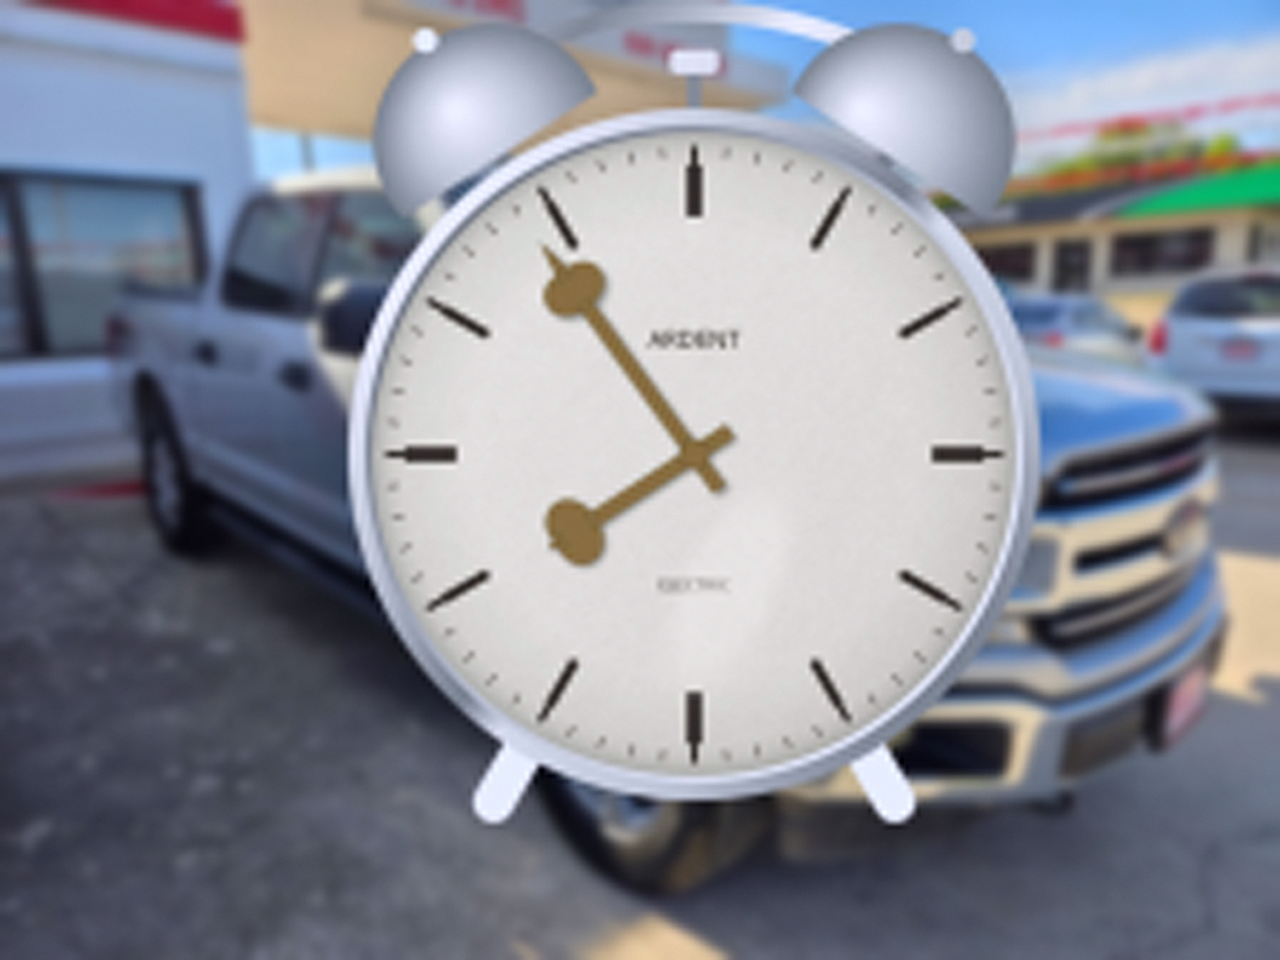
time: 7:54
